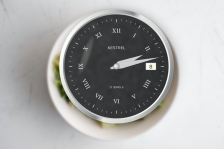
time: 2:13
